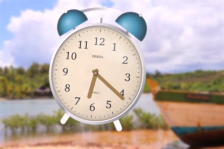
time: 6:21
